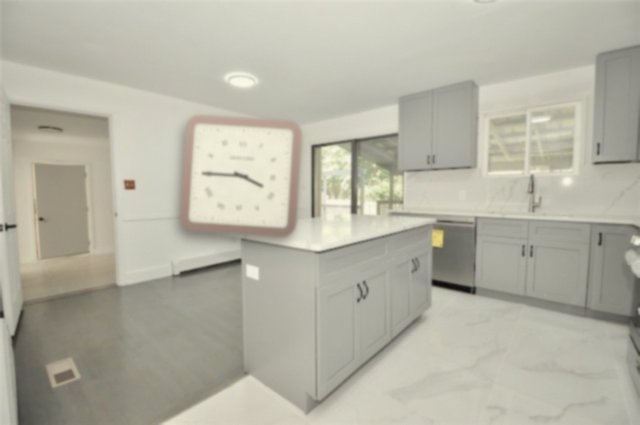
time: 3:45
